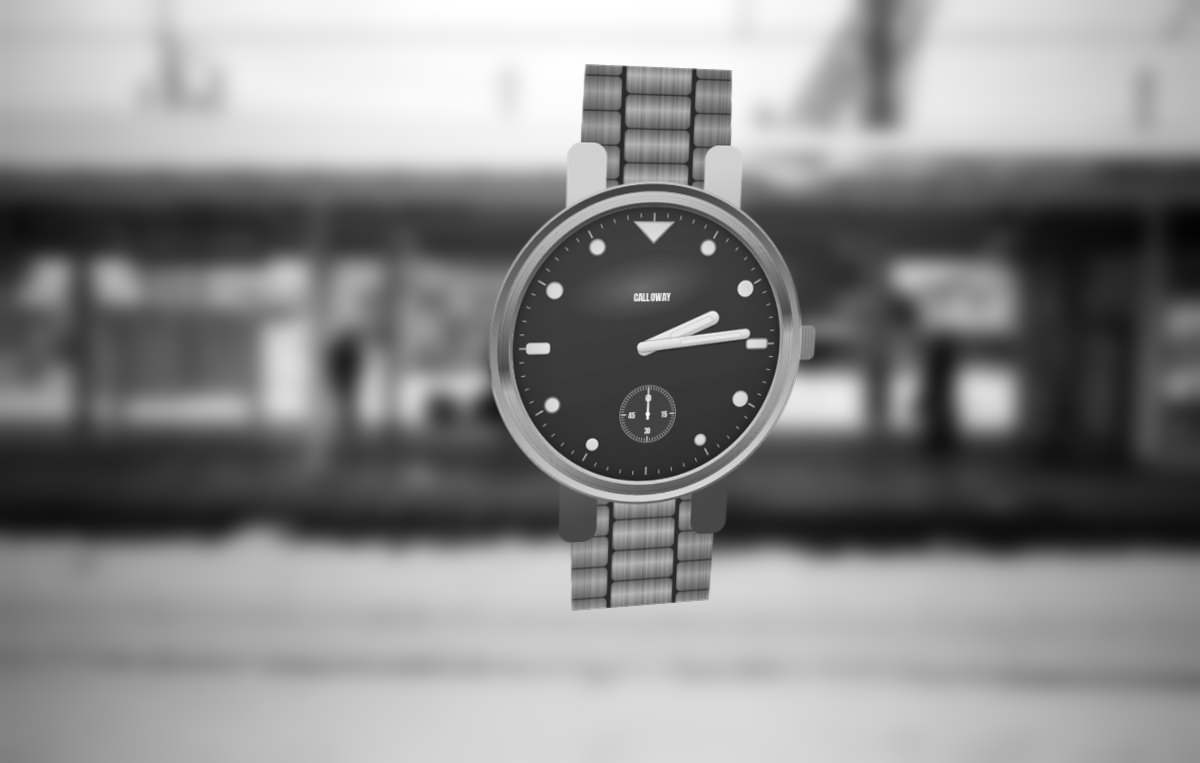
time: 2:14
